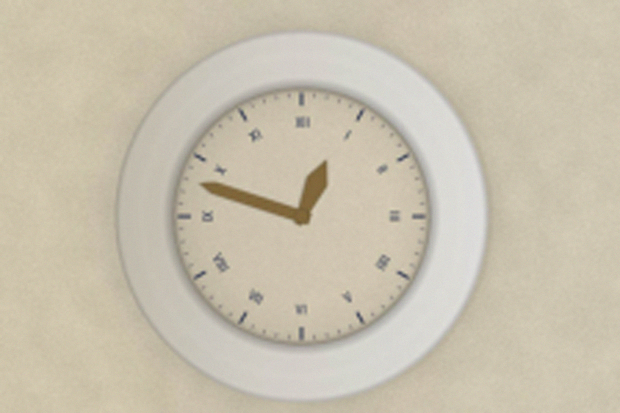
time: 12:48
